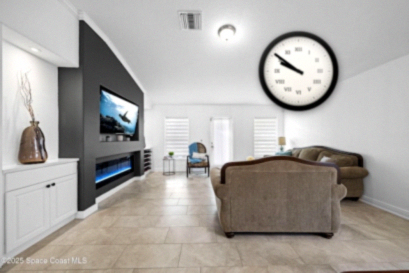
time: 9:51
